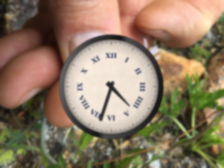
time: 4:33
